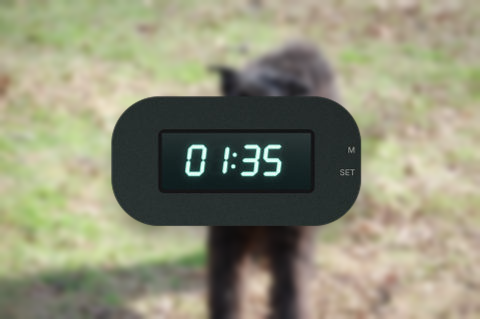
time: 1:35
